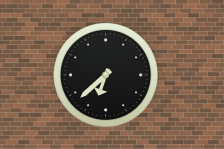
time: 6:38
